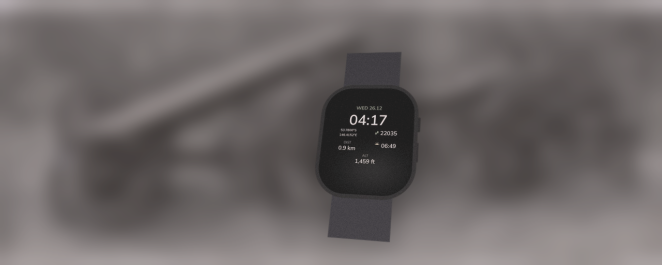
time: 4:17
